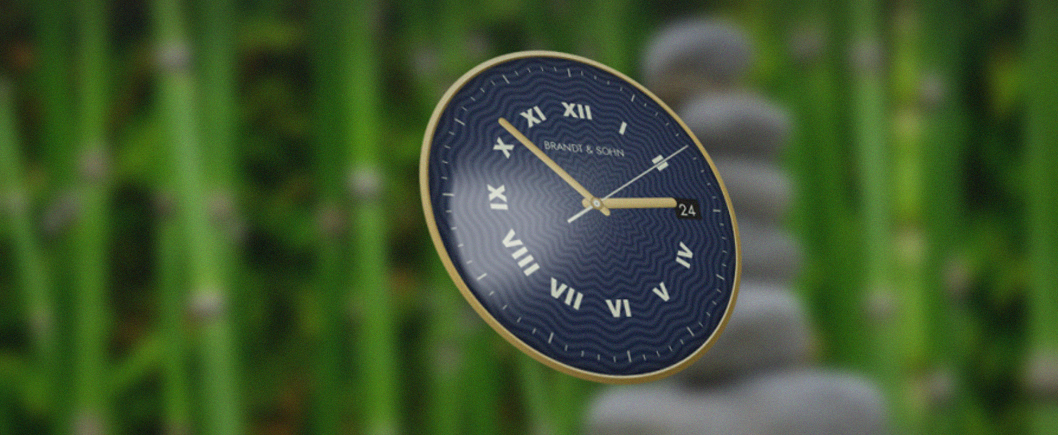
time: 2:52:10
